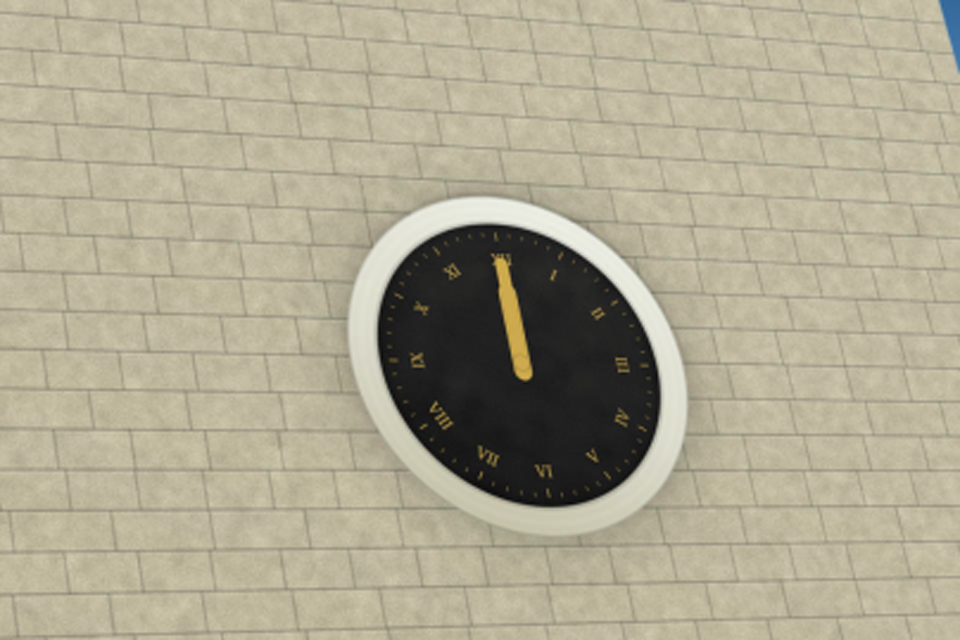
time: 12:00
